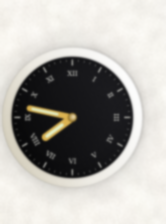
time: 7:47
